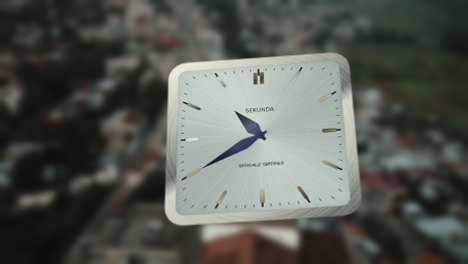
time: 10:40
